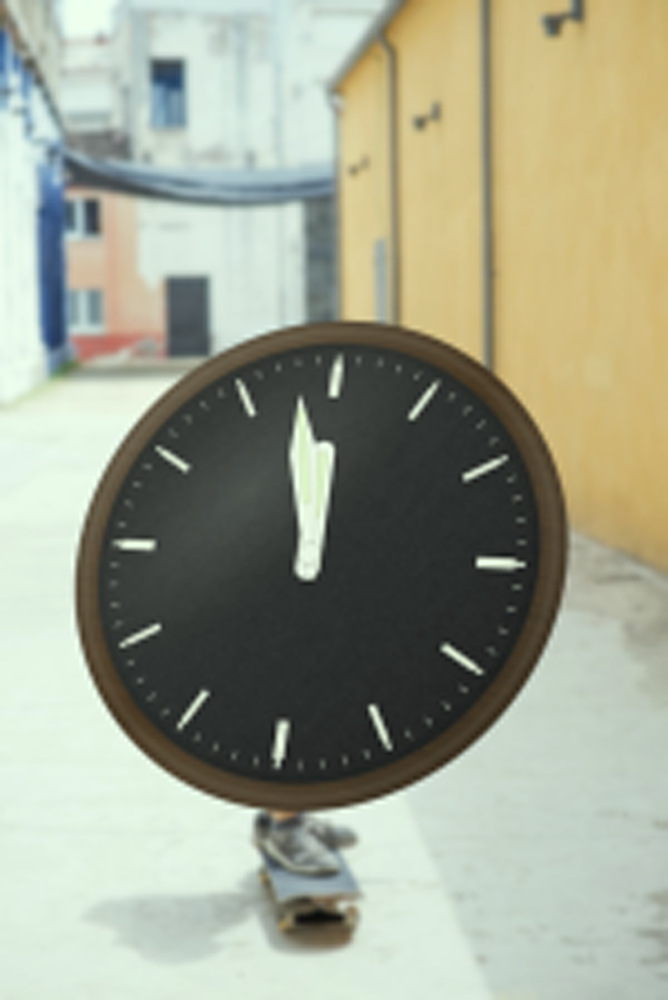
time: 11:58
